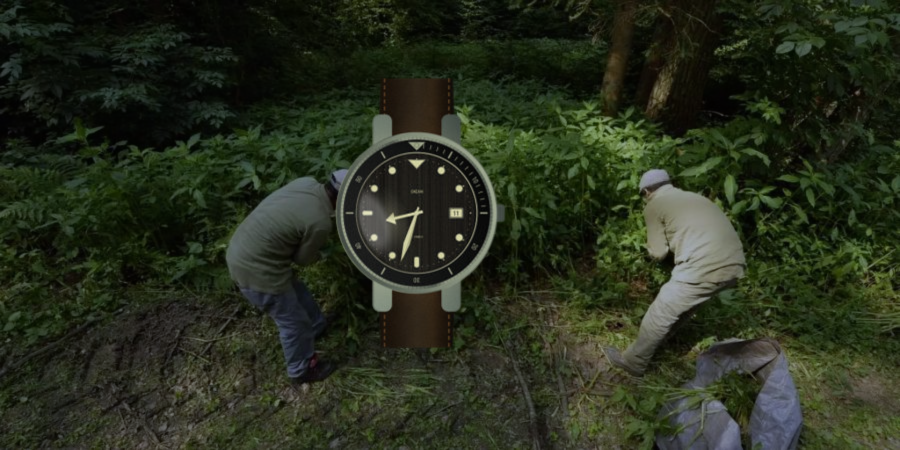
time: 8:33
